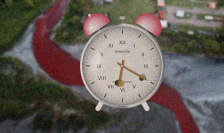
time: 6:20
